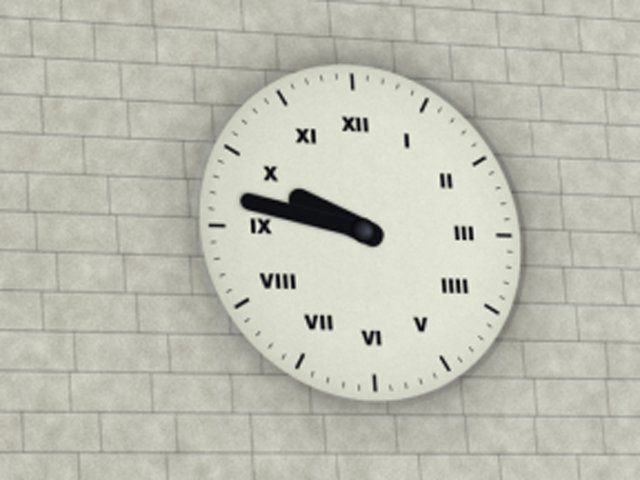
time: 9:47
